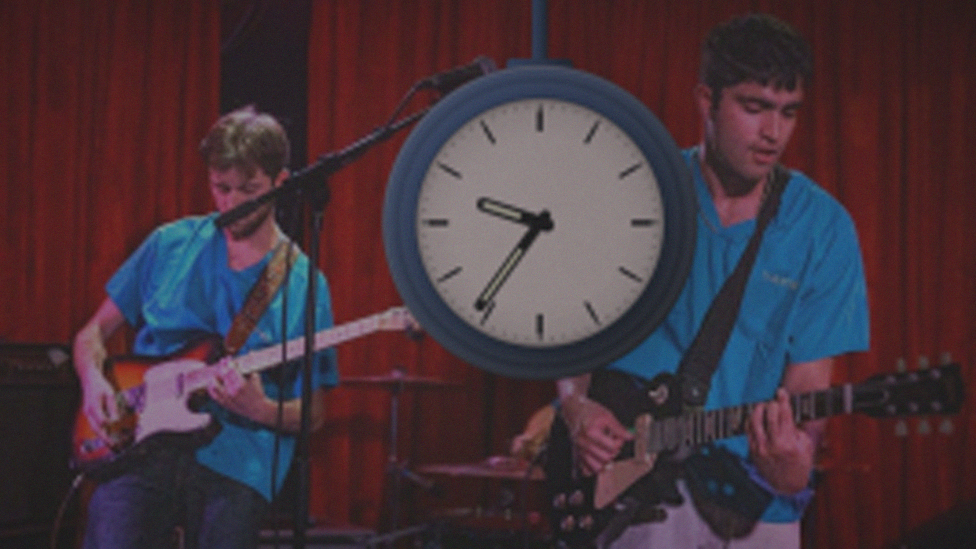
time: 9:36
